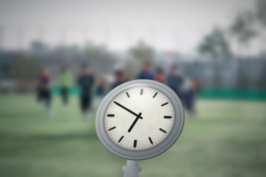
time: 6:50
